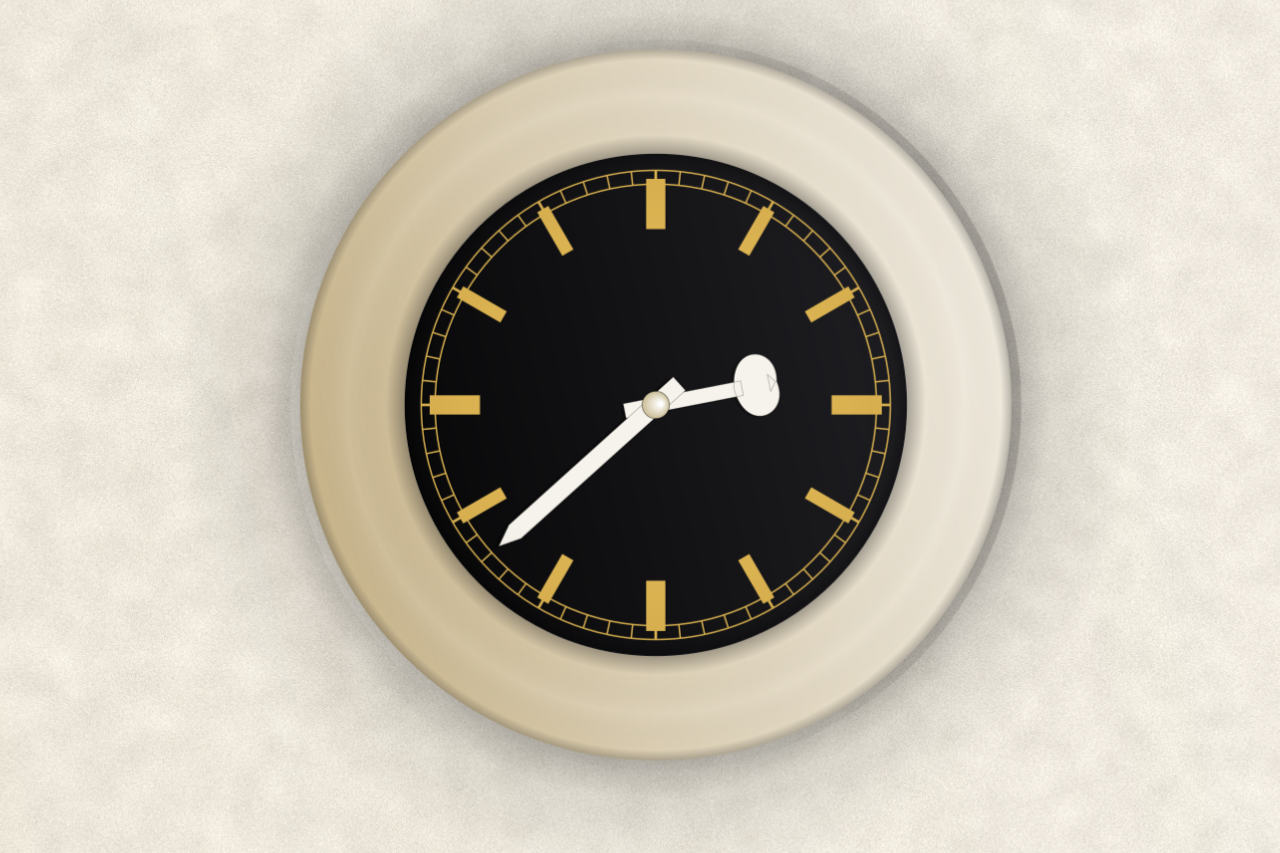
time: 2:38
